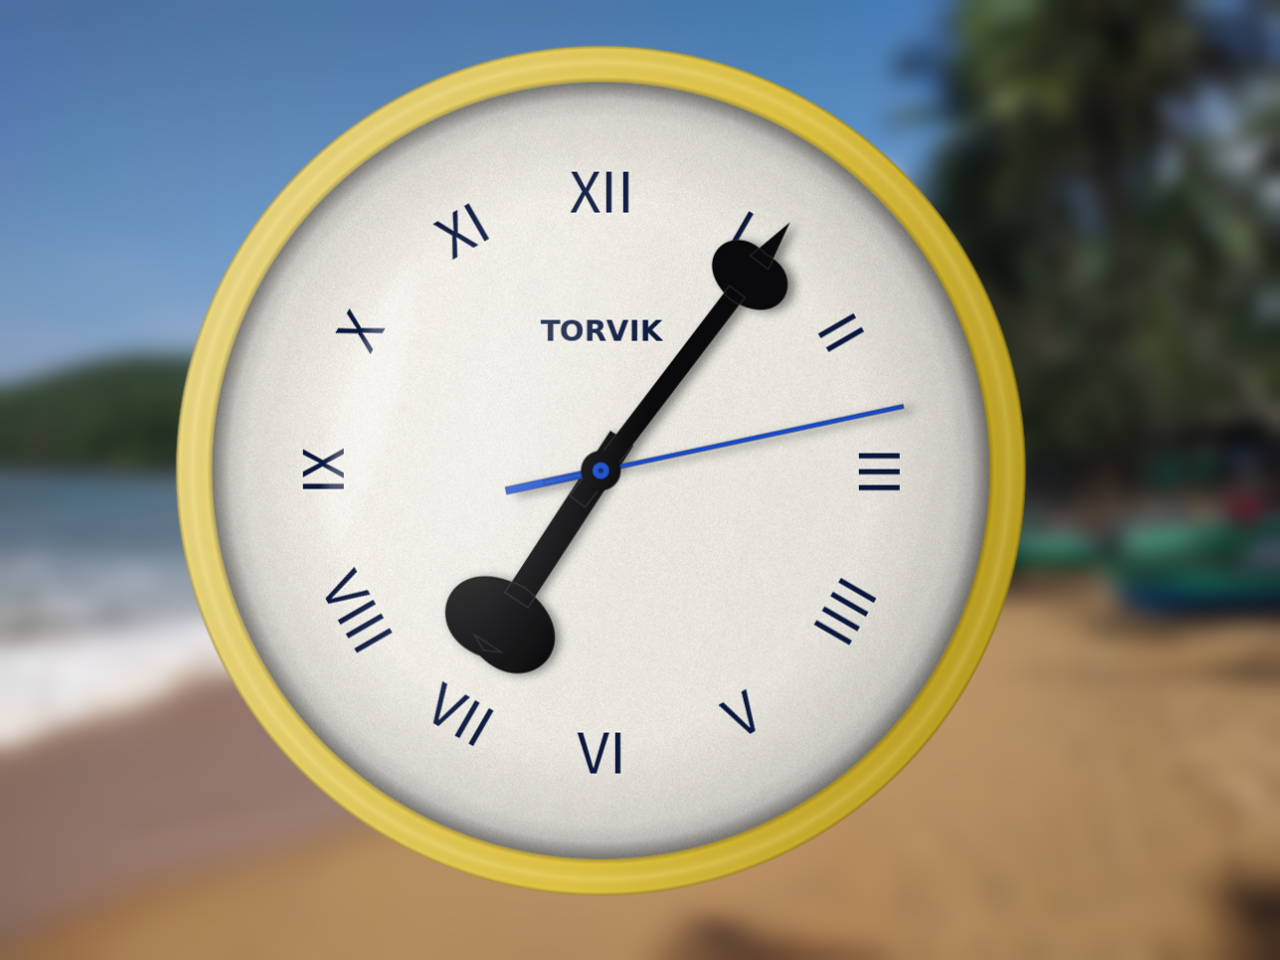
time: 7:06:13
